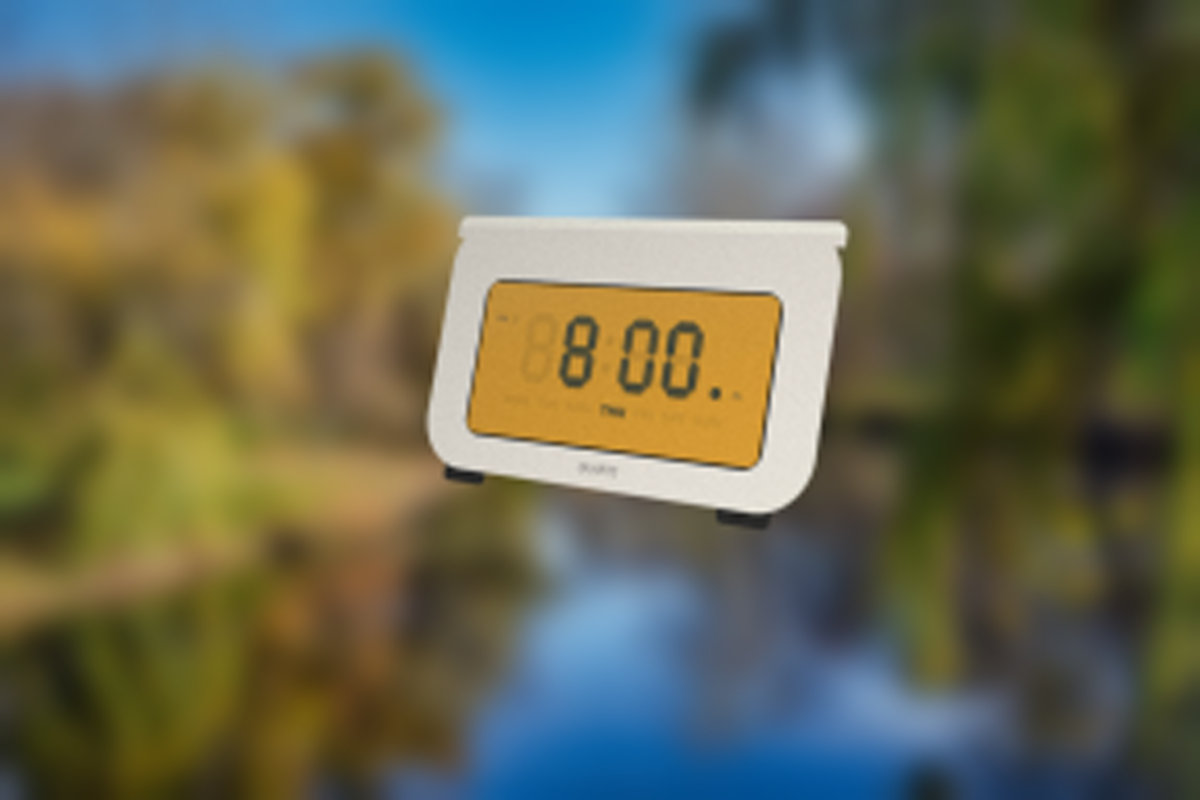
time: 8:00
